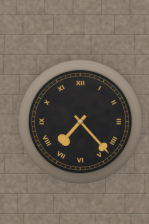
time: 7:23
